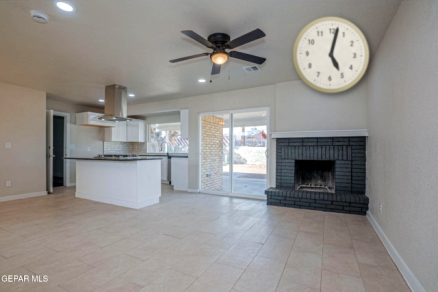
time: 5:02
